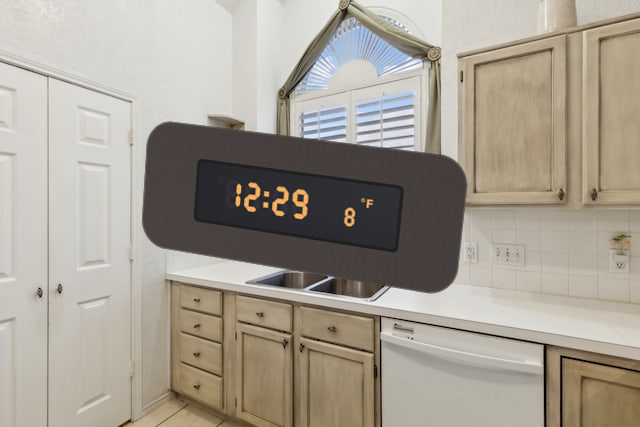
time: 12:29
